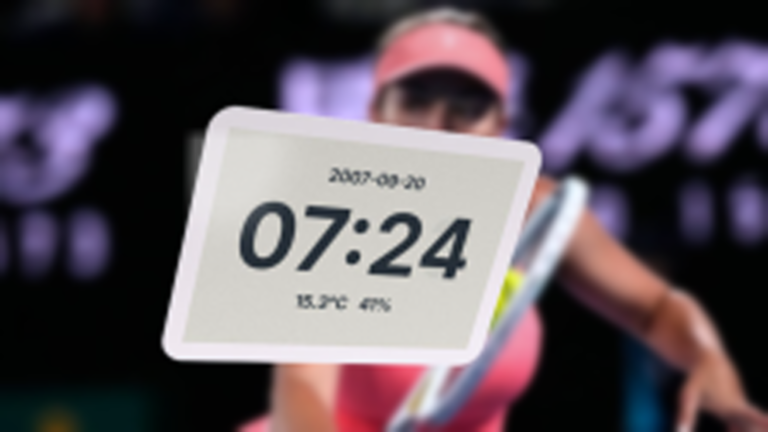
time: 7:24
